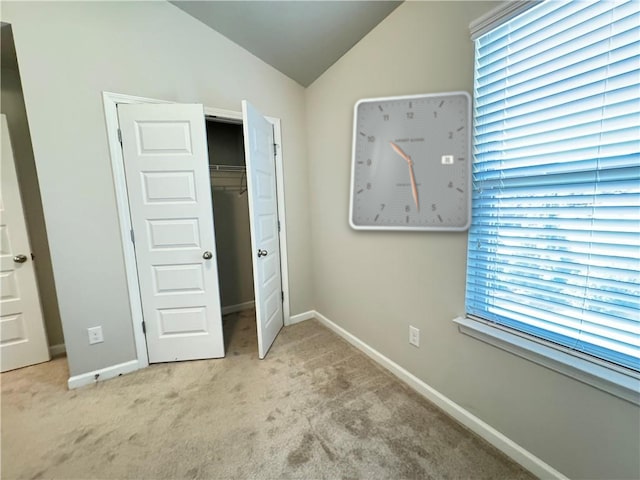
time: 10:28
